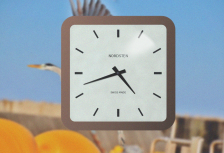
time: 4:42
